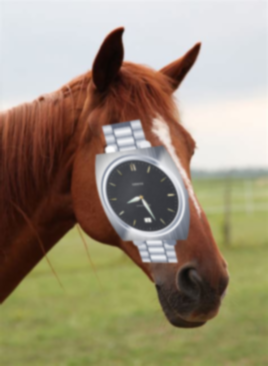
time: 8:27
